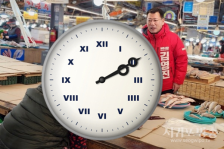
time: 2:10
